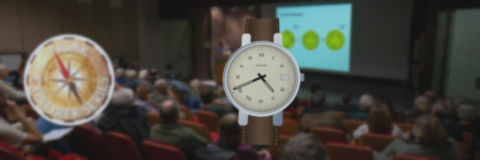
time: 4:41
